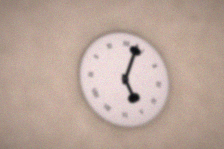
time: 5:03
